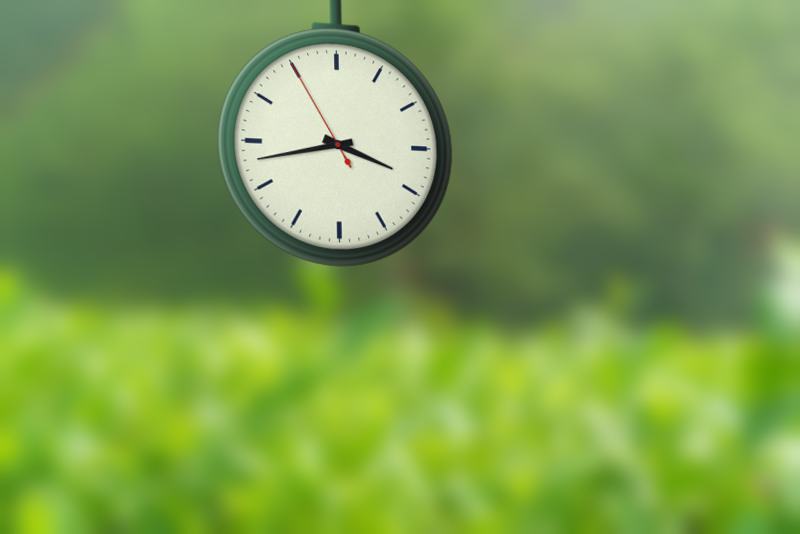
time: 3:42:55
